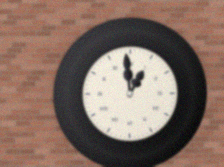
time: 12:59
